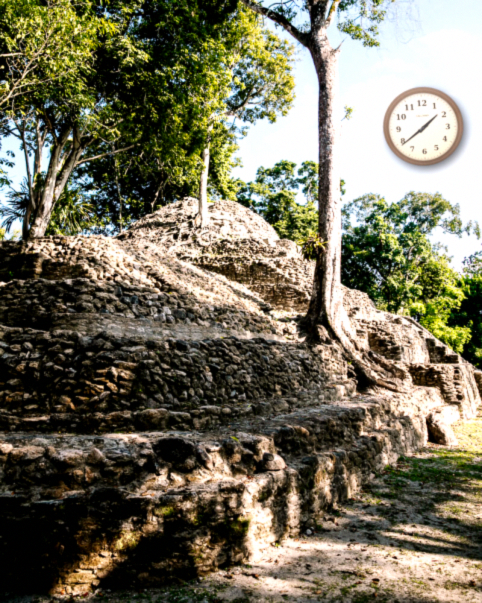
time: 1:39
